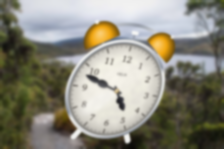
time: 4:48
